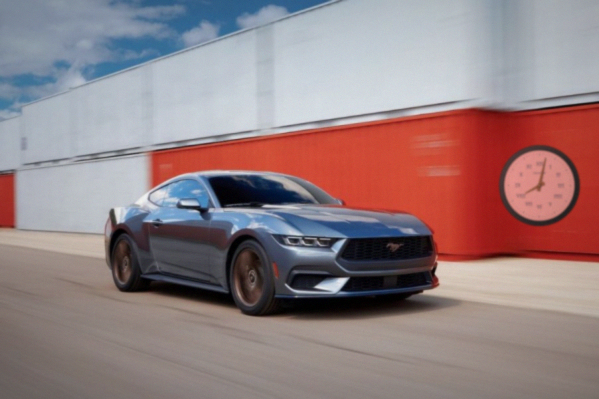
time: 8:02
